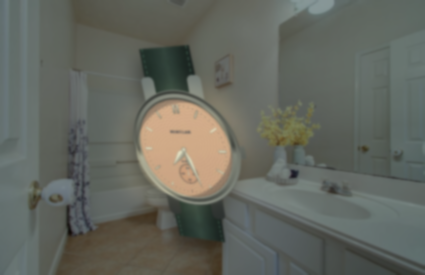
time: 7:27
